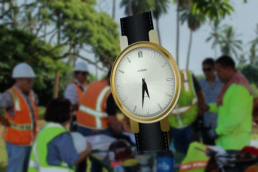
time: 5:32
